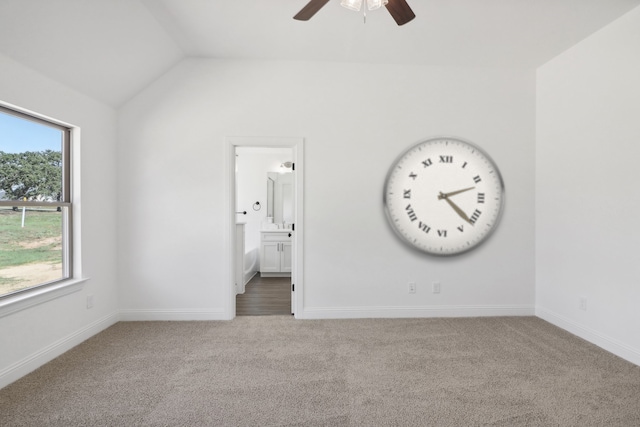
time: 2:22
